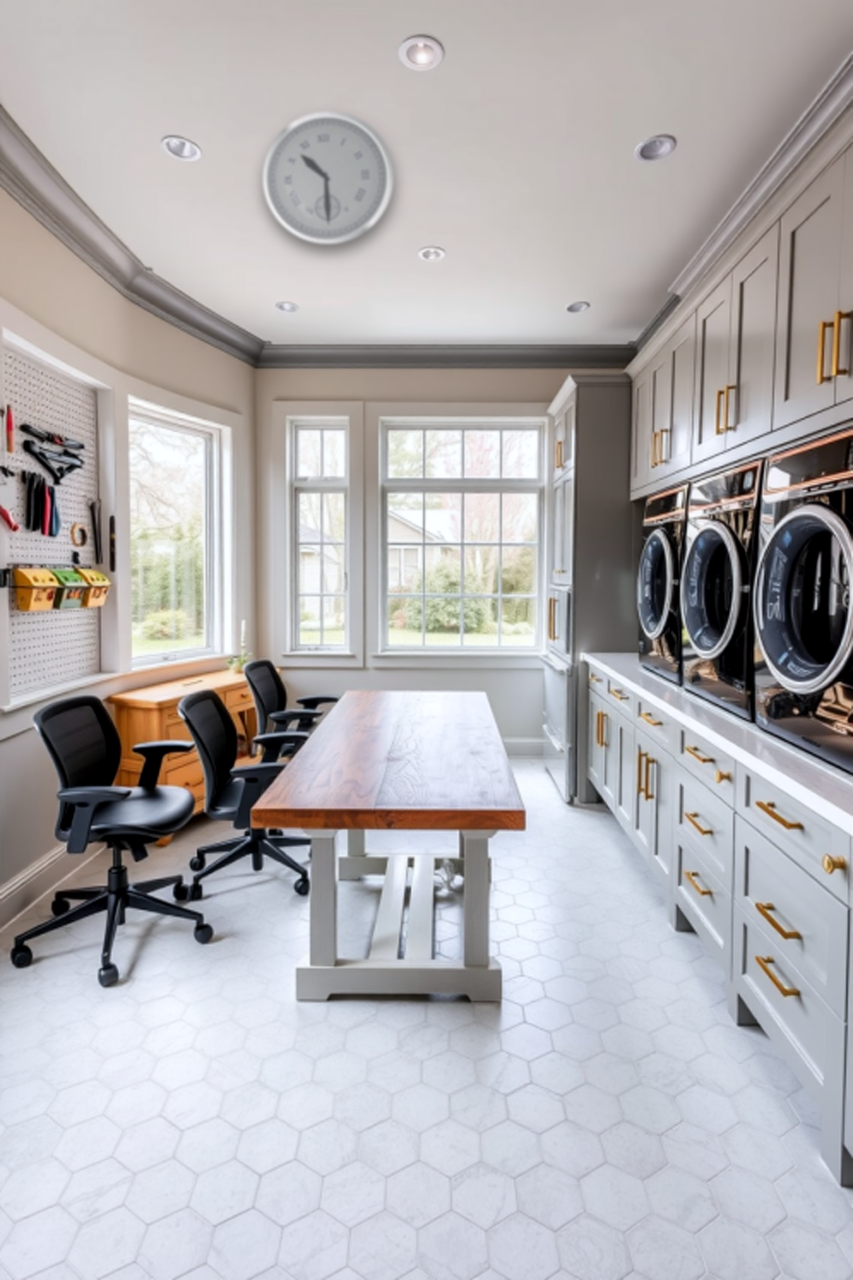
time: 10:30
